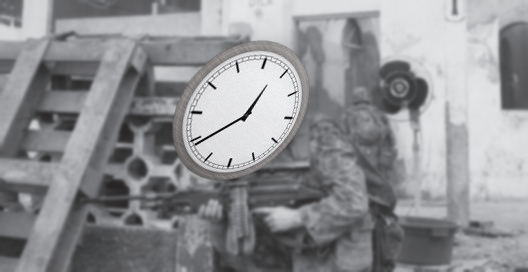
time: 12:39
